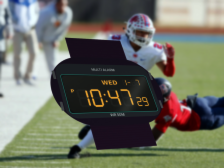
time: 10:47:29
